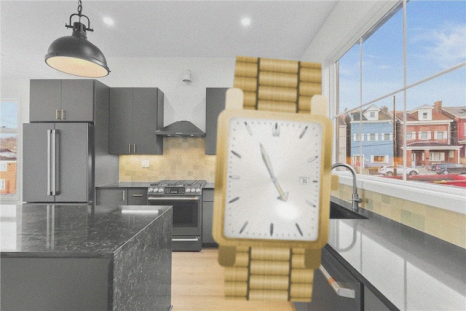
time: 4:56
